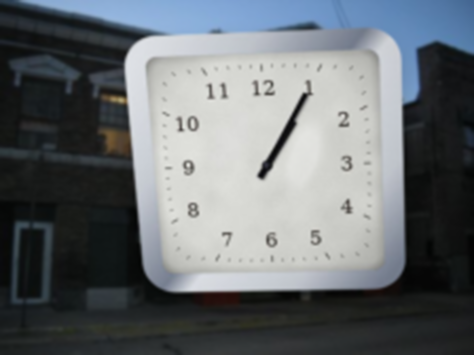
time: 1:05
